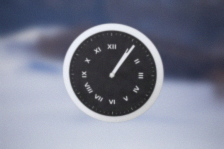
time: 1:06
